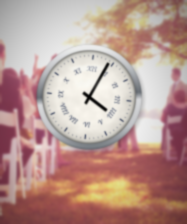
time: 4:04
